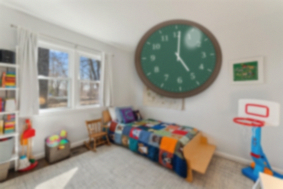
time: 5:01
